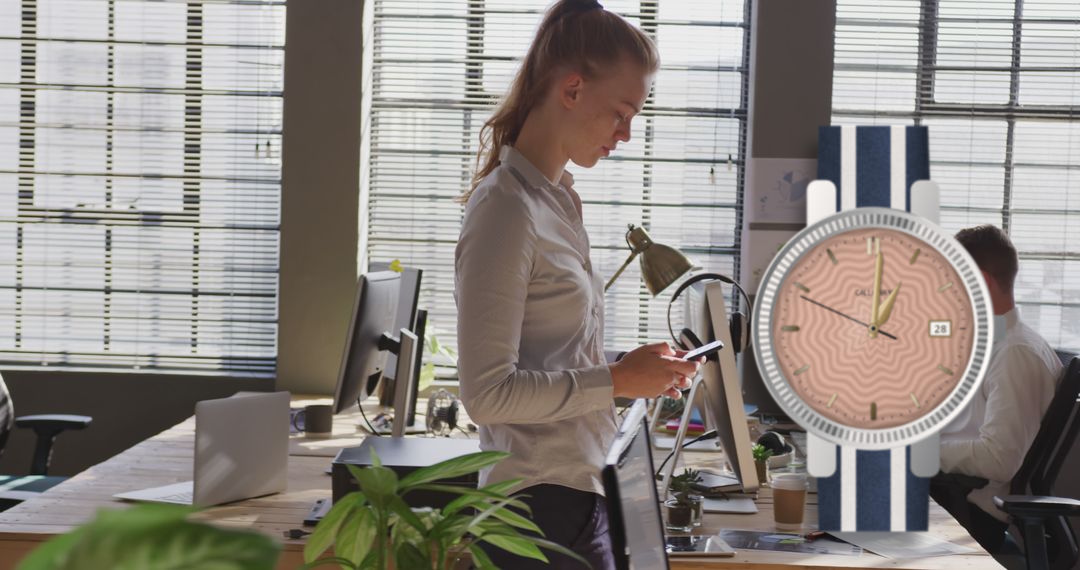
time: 1:00:49
